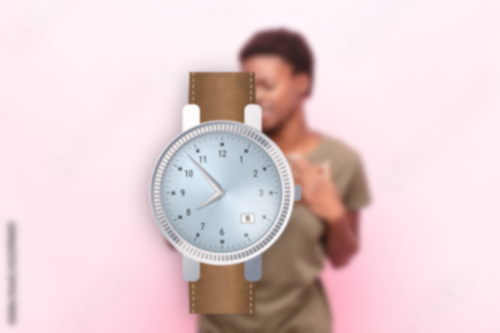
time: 7:53
